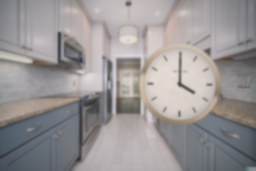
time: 4:00
